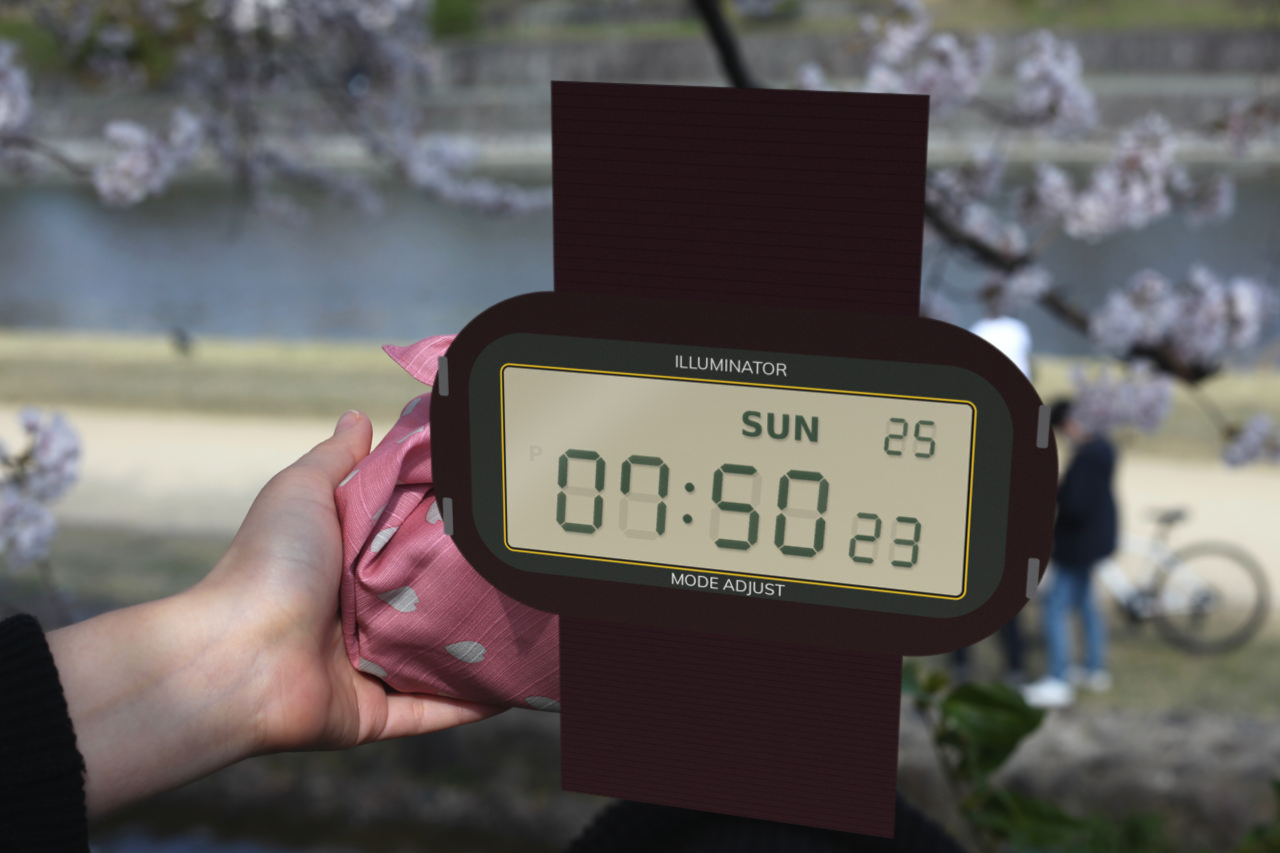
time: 7:50:23
